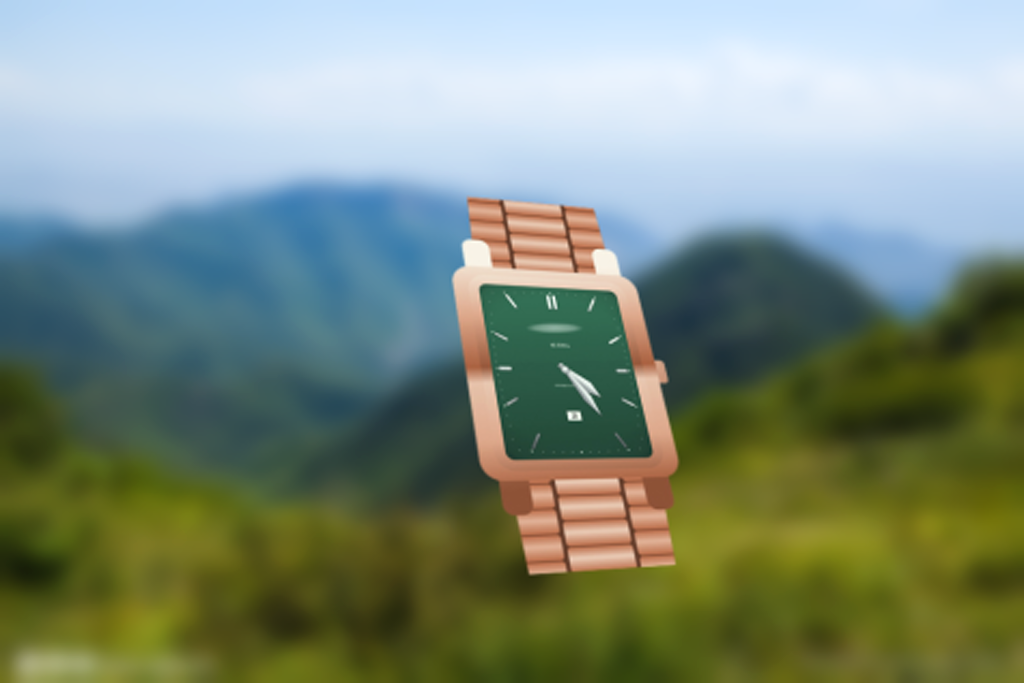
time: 4:25
